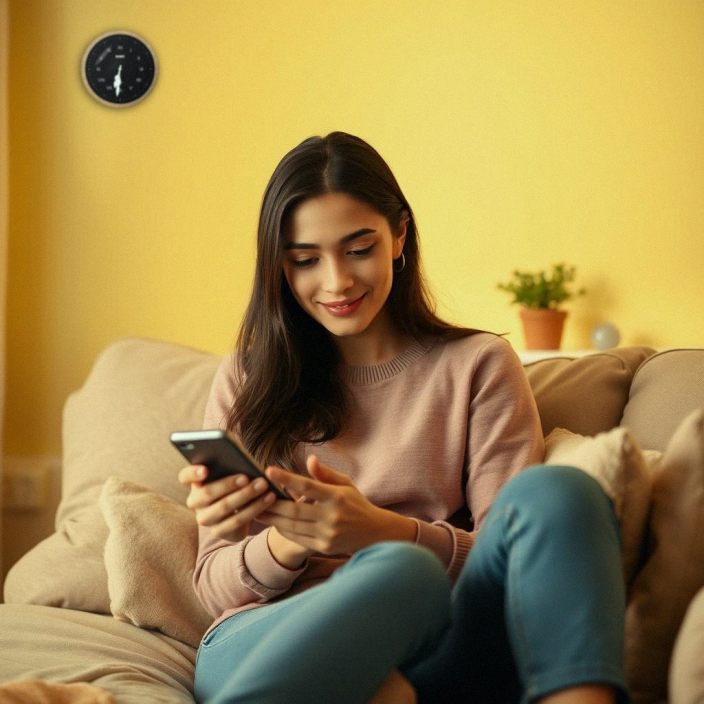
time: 6:31
